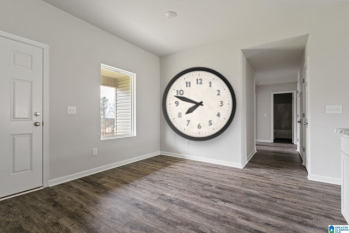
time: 7:48
